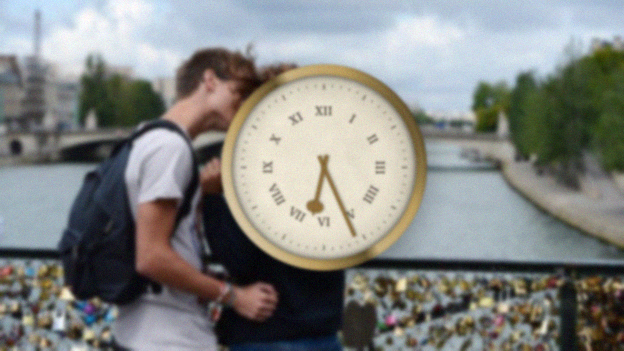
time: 6:26
